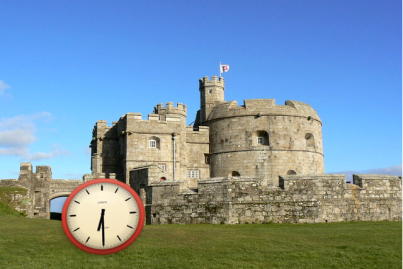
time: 6:30
